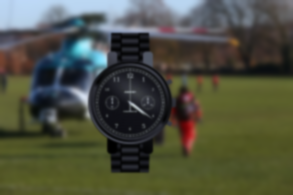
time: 4:21
